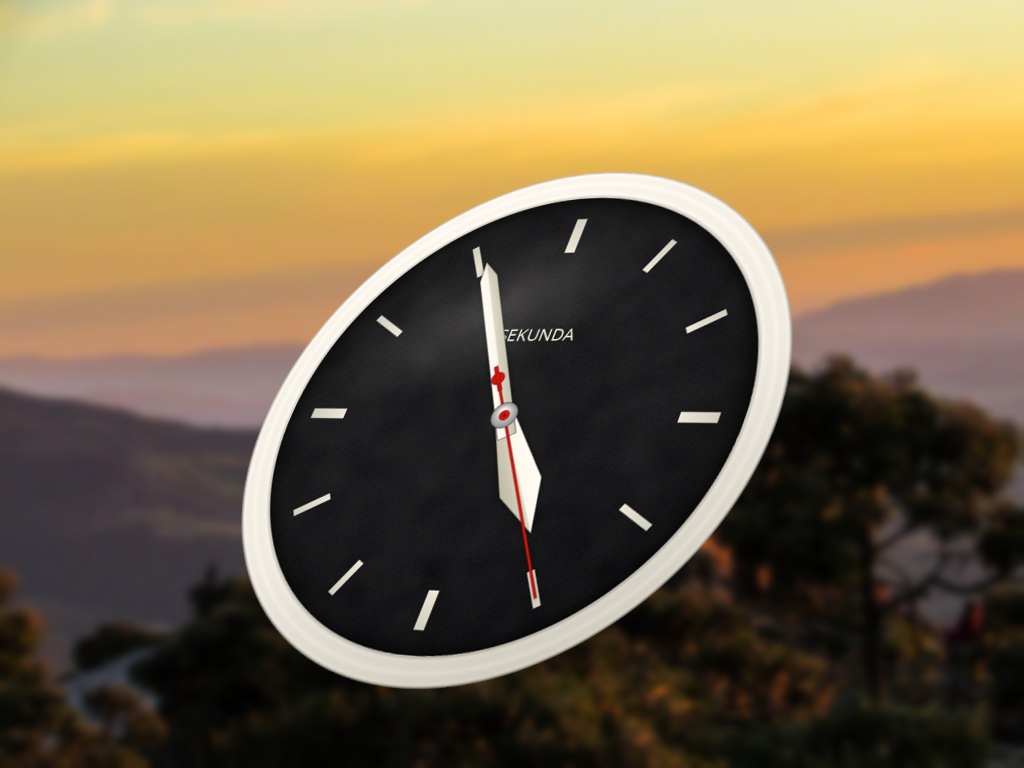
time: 4:55:25
